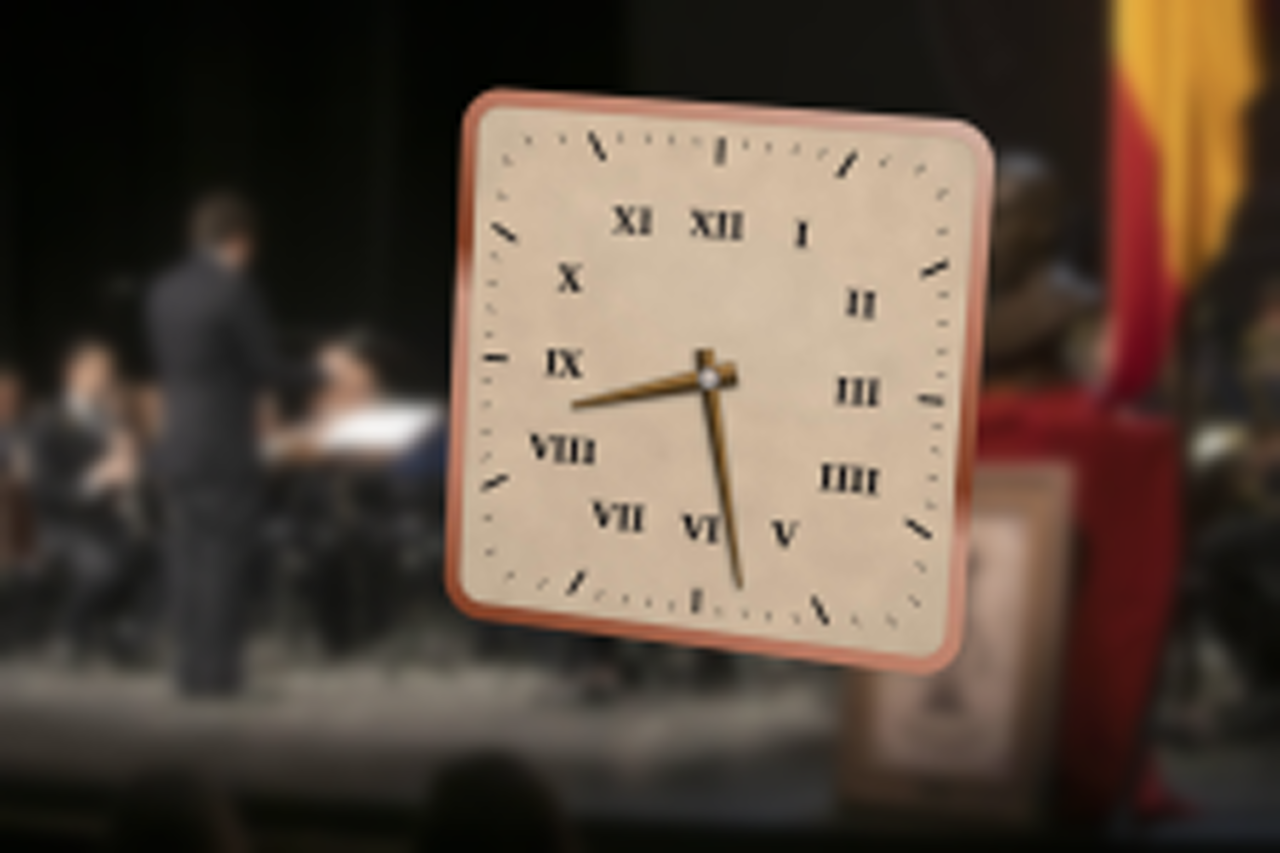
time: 8:28
